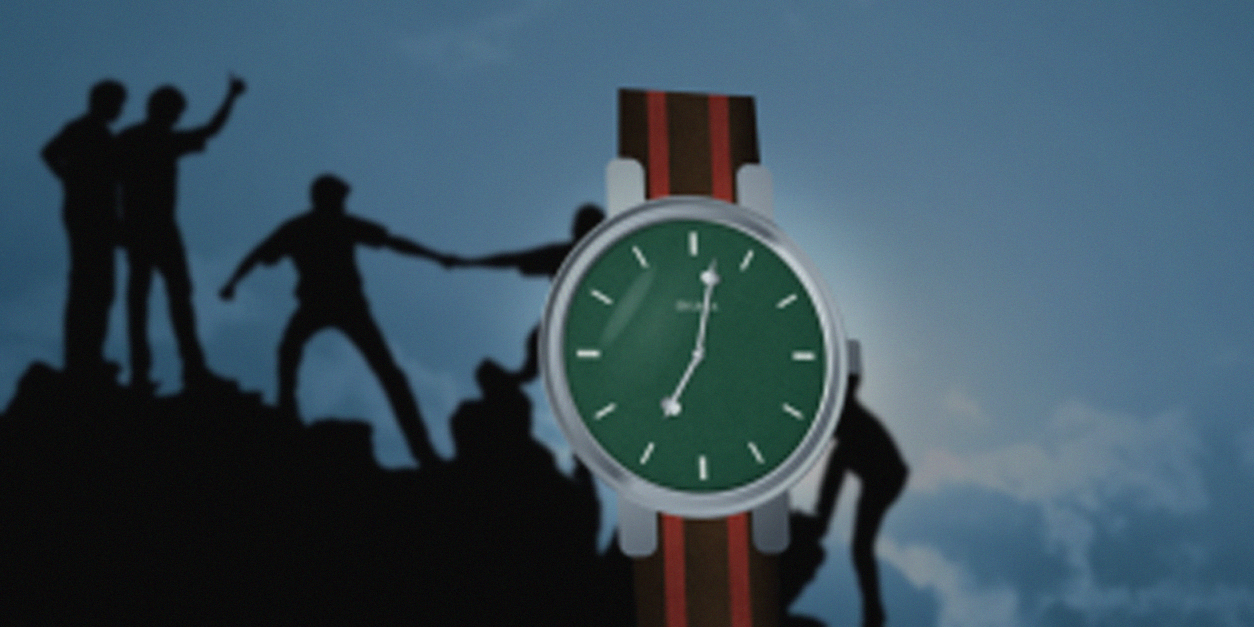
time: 7:02
